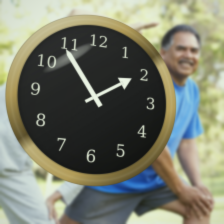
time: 1:54
